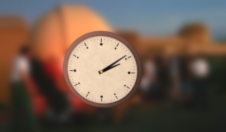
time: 2:09
